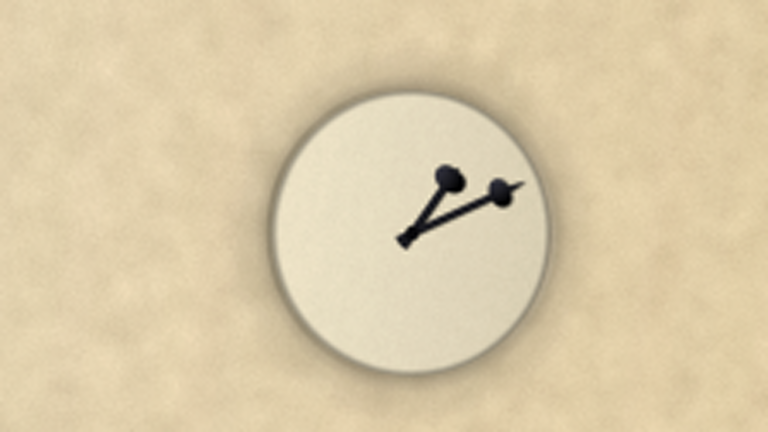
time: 1:11
